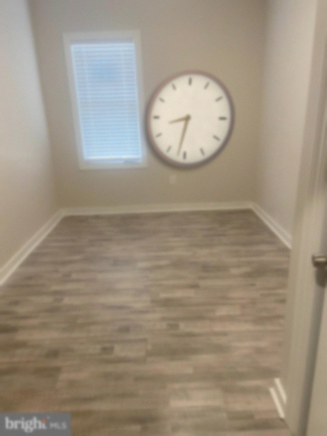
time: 8:32
